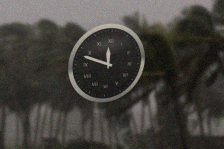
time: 11:48
